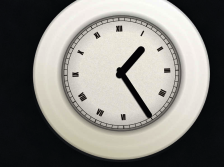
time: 1:25
